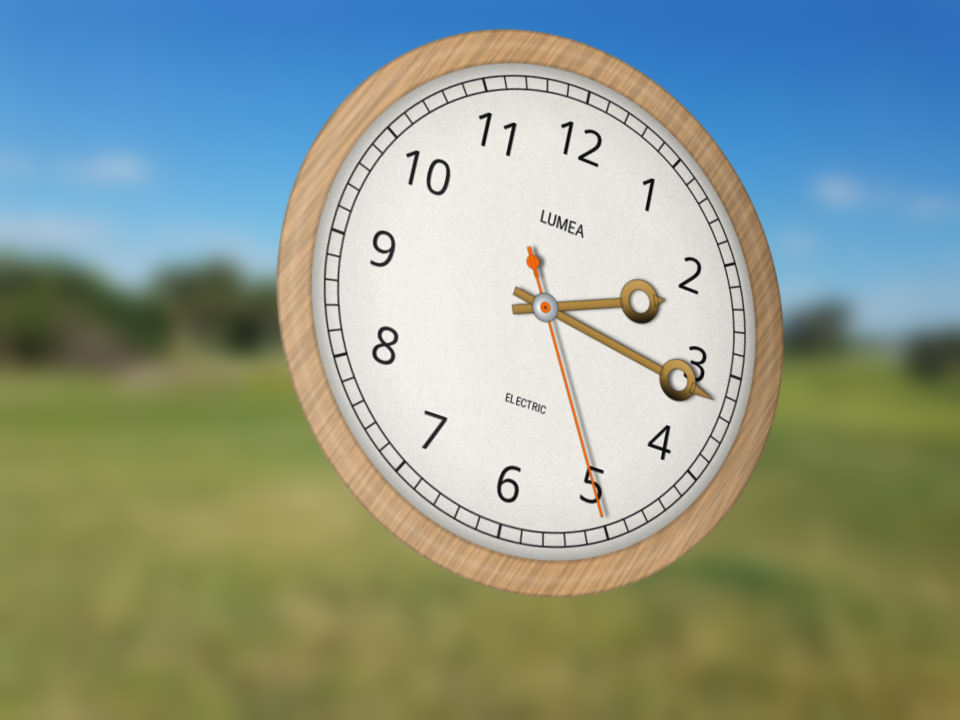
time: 2:16:25
